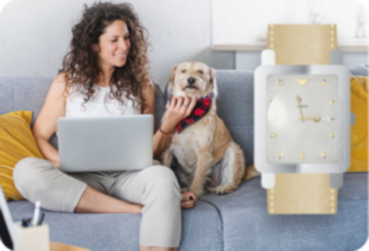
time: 2:58
